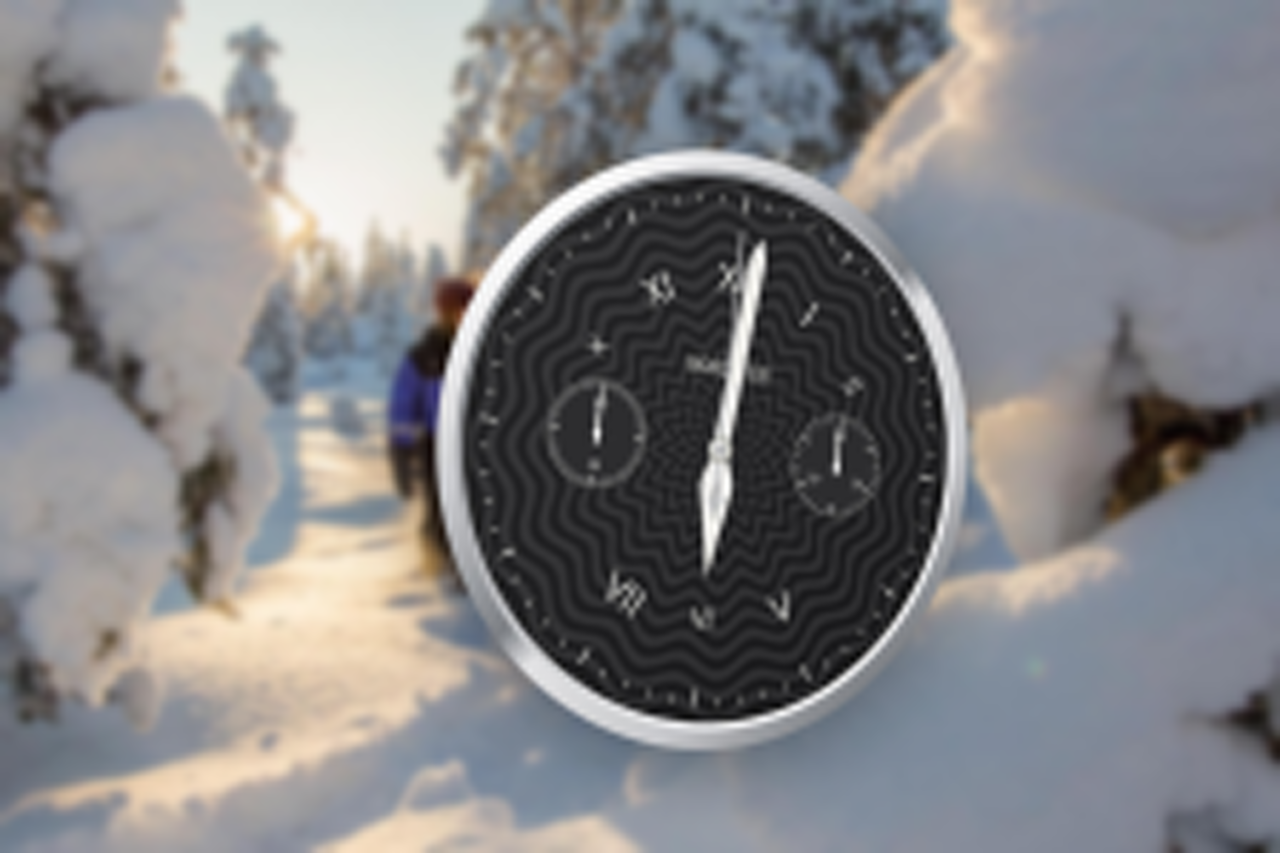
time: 6:01
